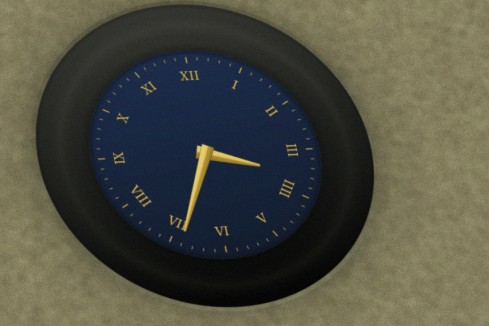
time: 3:34
